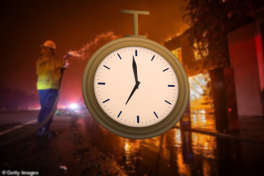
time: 6:59
